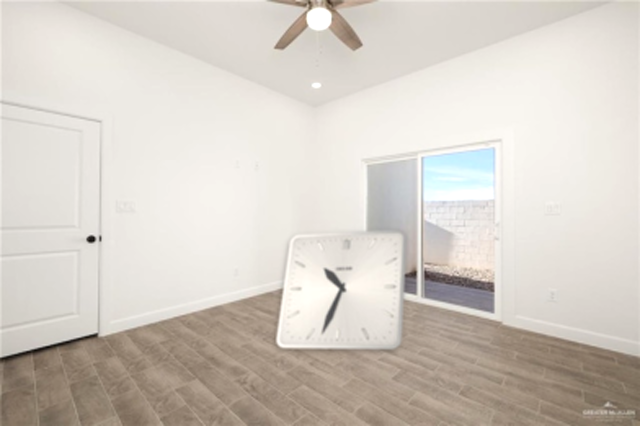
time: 10:33
